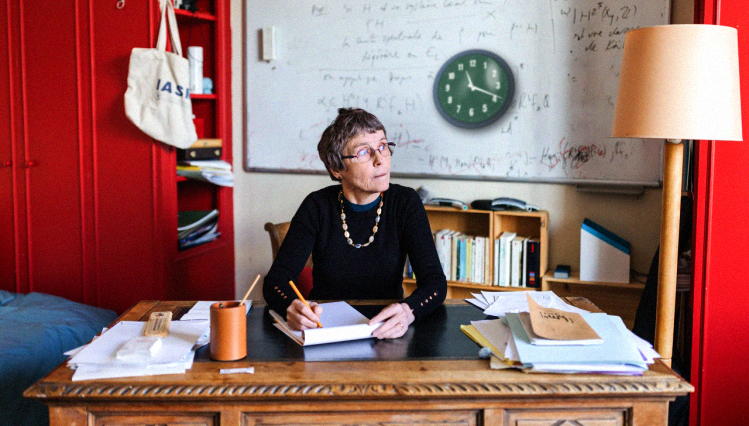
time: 11:19
